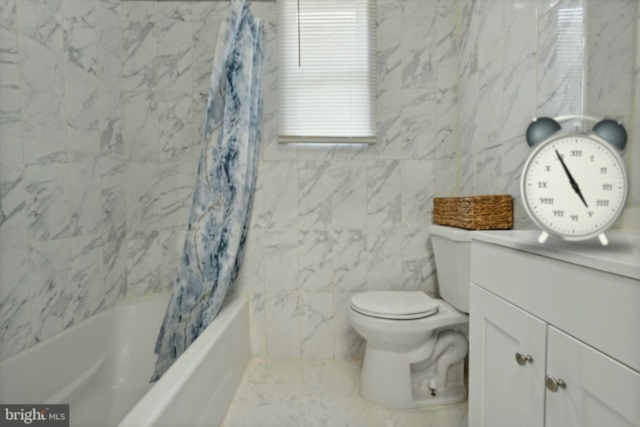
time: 4:55
